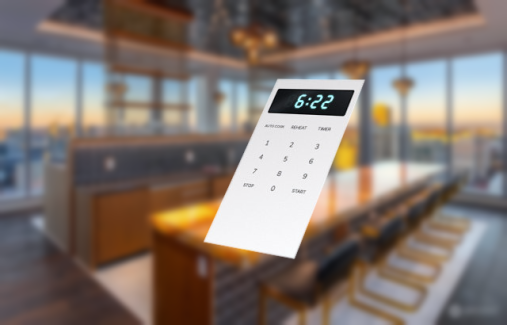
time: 6:22
